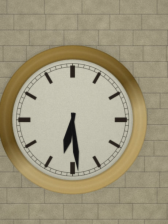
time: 6:29
